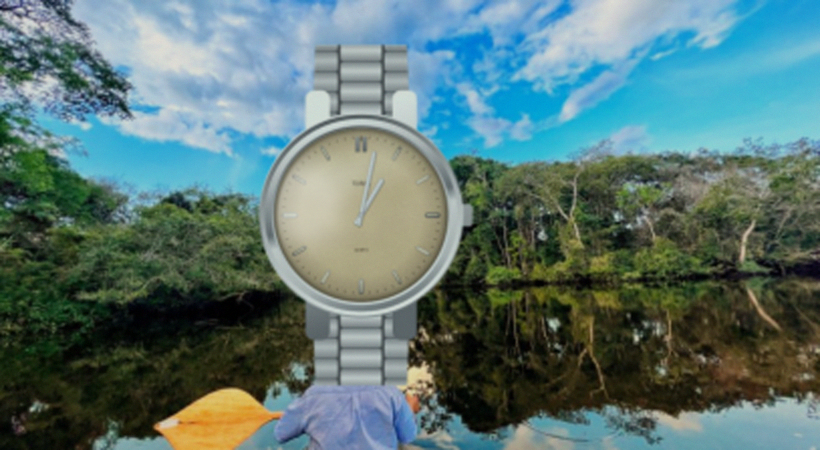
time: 1:02
